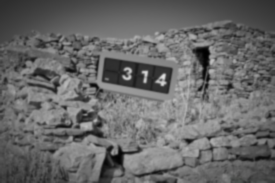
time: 3:14
